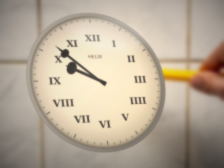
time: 9:52
